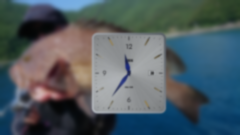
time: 11:36
